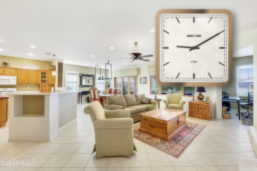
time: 9:10
